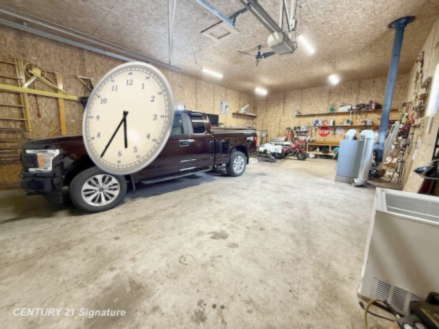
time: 5:35
